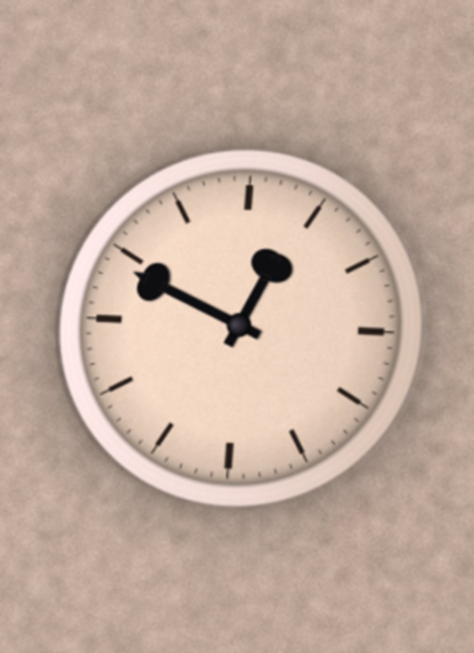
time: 12:49
